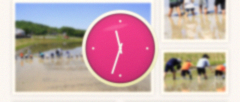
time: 11:33
